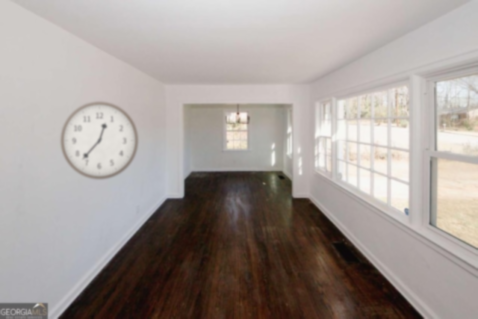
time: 12:37
